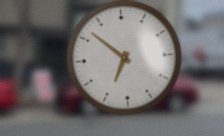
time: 6:52
